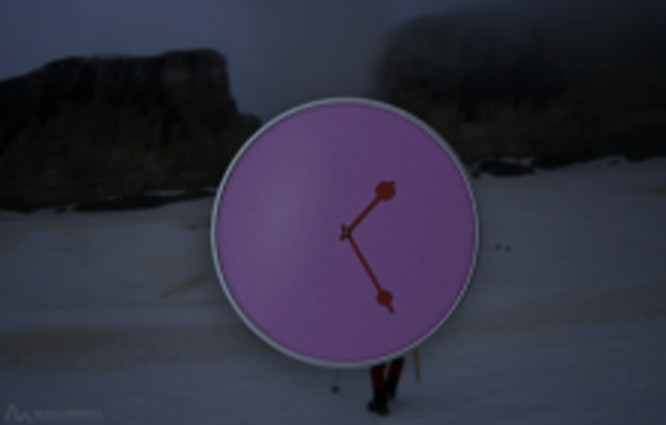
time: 1:25
